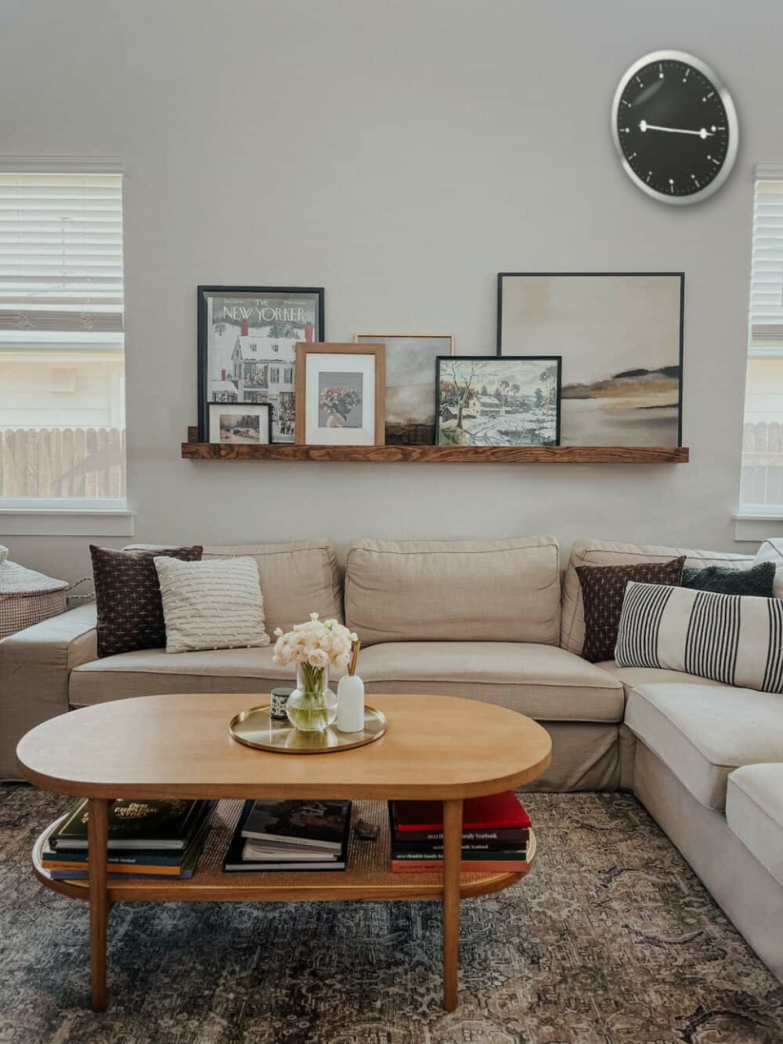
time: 9:16
